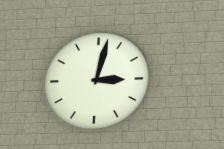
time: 3:02
